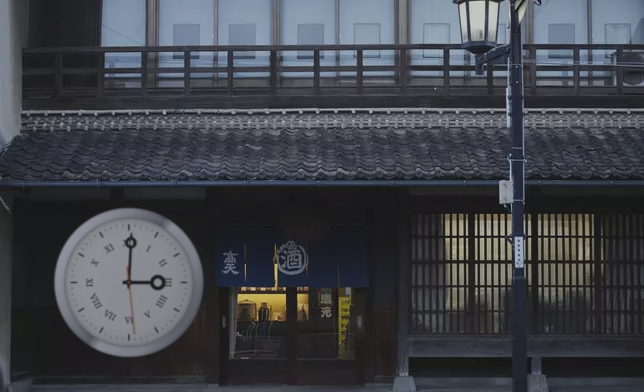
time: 3:00:29
